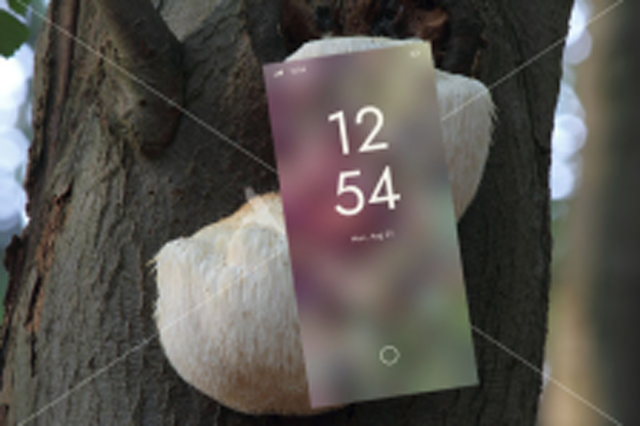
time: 12:54
